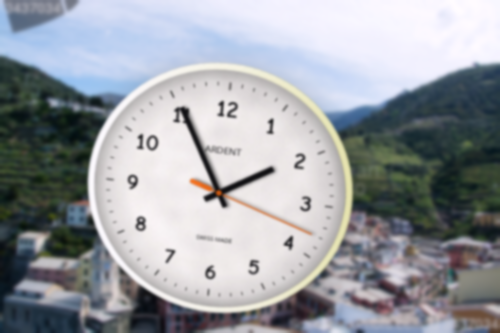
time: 1:55:18
